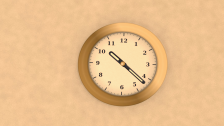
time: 10:22
